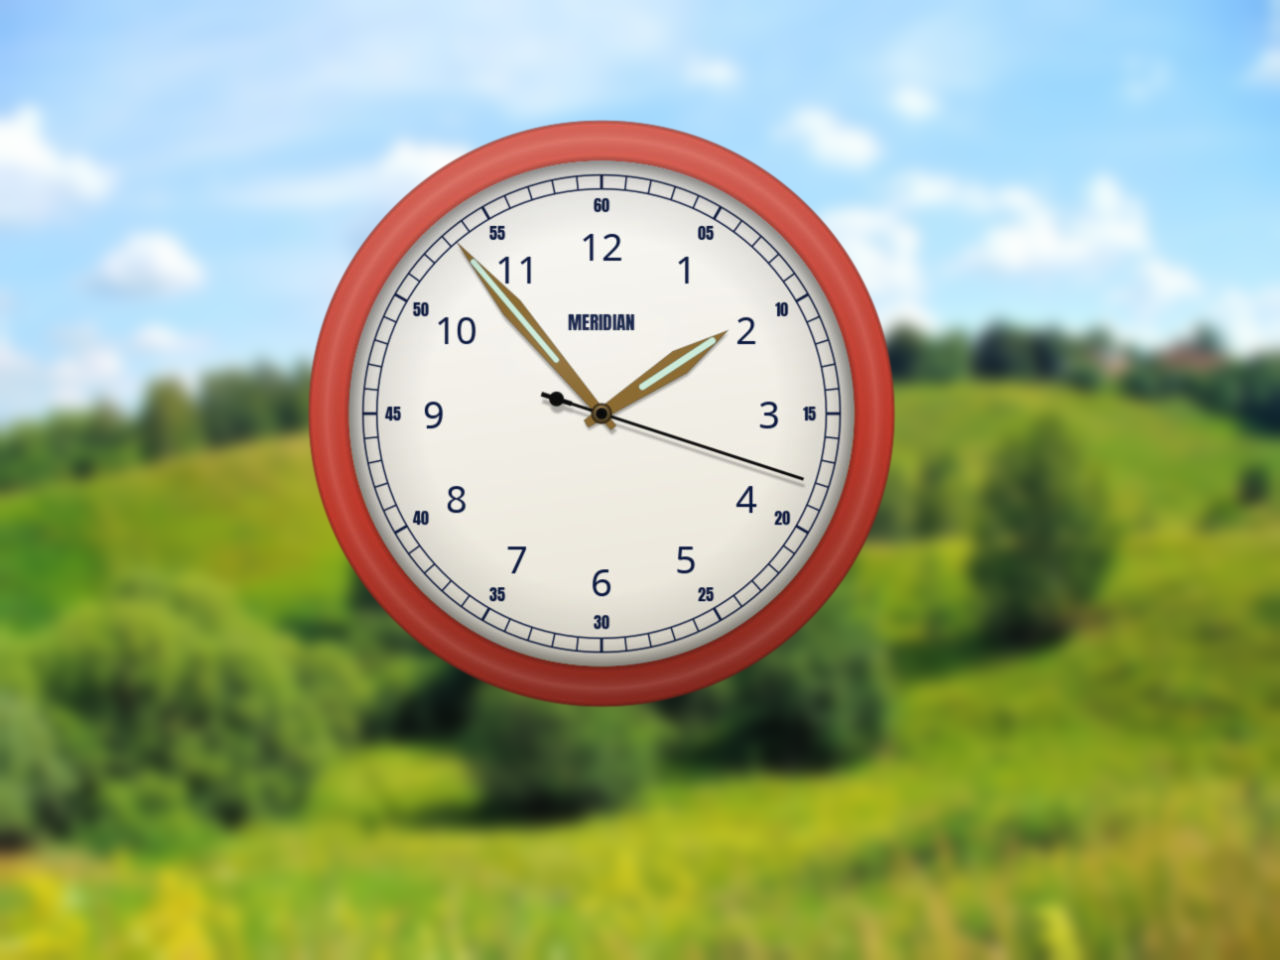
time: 1:53:18
